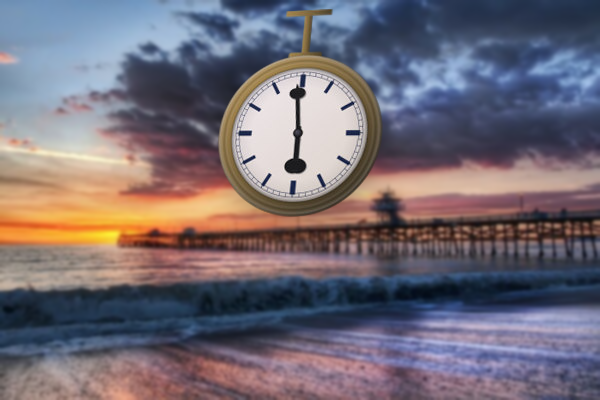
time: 5:59
